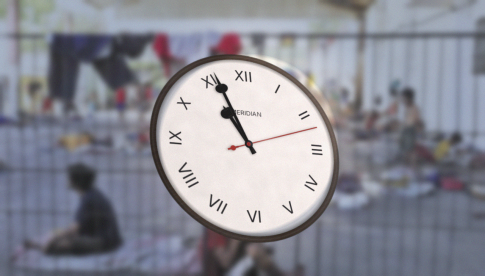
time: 10:56:12
